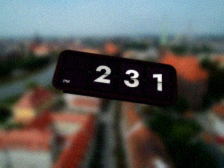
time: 2:31
